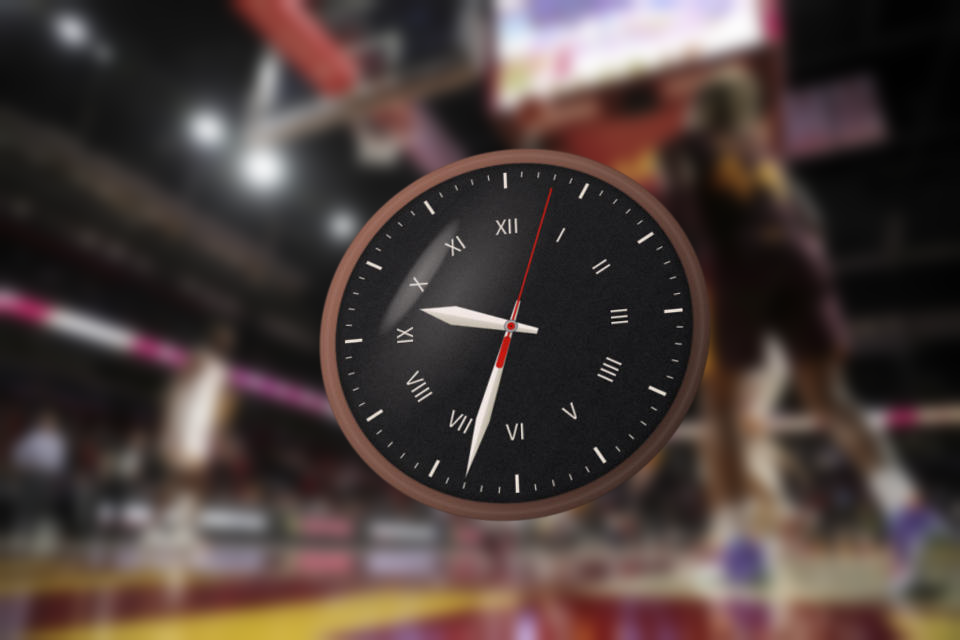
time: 9:33:03
